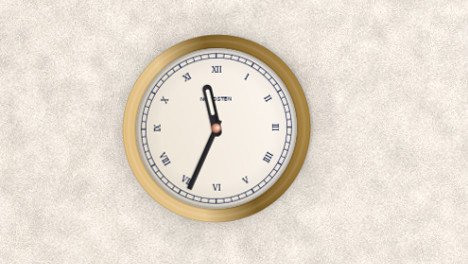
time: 11:34
